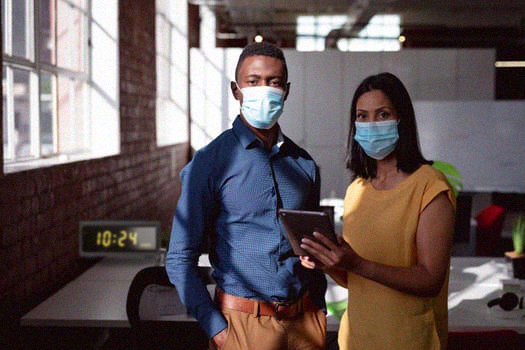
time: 10:24
